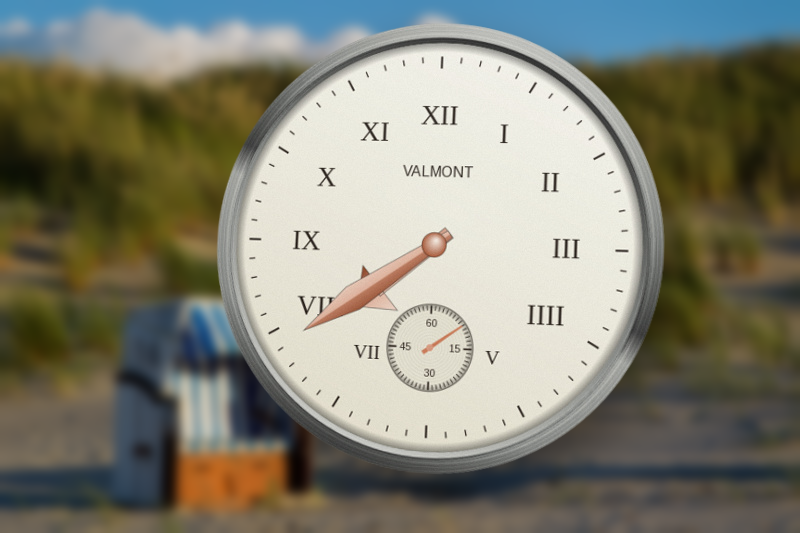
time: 7:39:09
